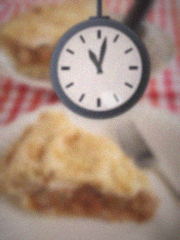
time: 11:02
